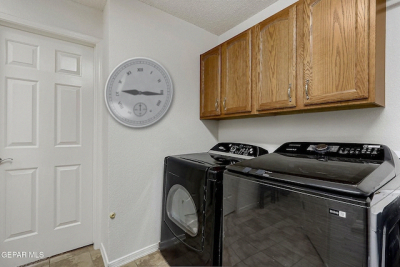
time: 9:16
